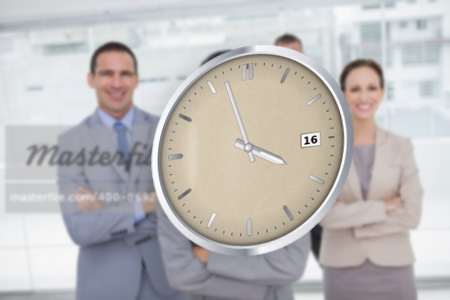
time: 3:57
